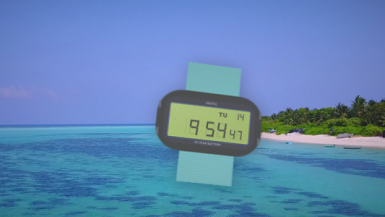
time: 9:54:47
